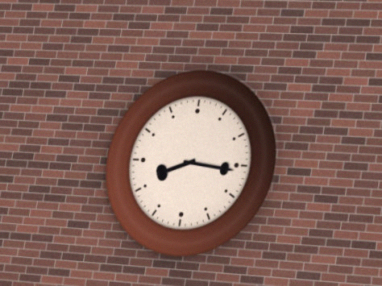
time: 8:16
